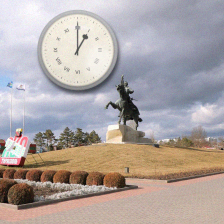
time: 1:00
